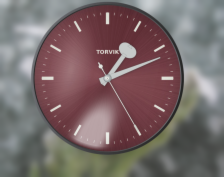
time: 1:11:25
